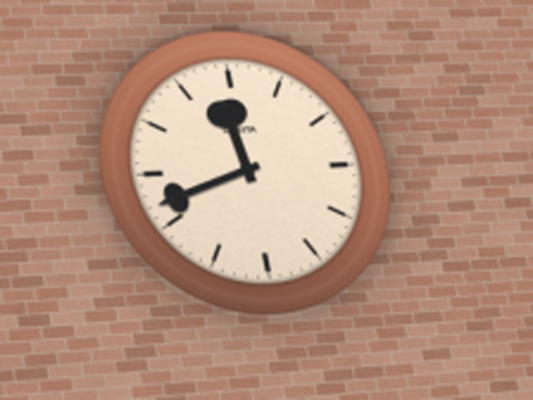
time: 11:42
